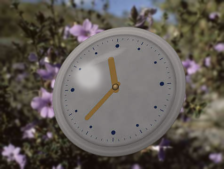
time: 11:37
